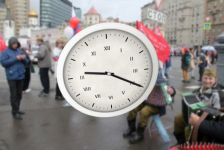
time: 9:20
